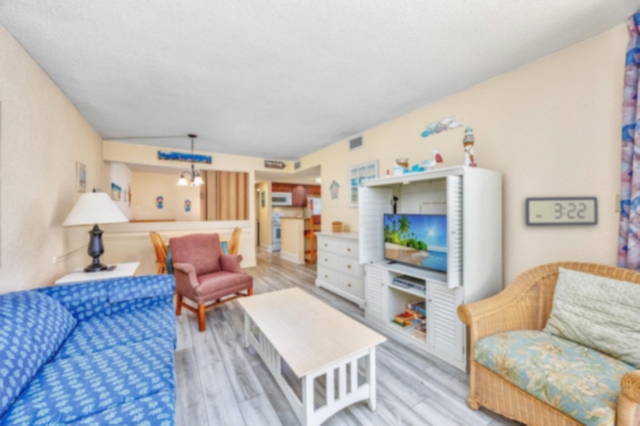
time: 3:22
